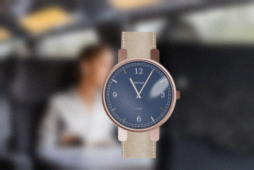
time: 11:05
